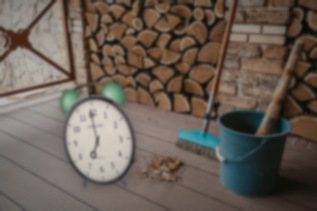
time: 6:59
